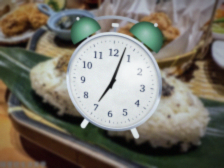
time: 7:03
